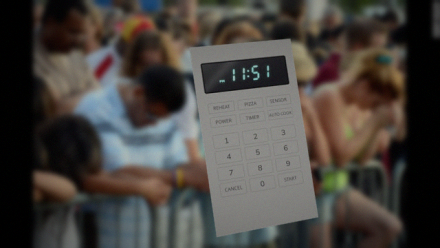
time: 11:51
